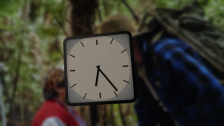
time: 6:24
